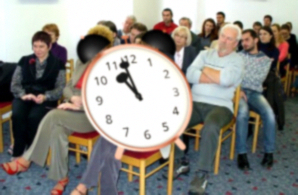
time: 10:58
